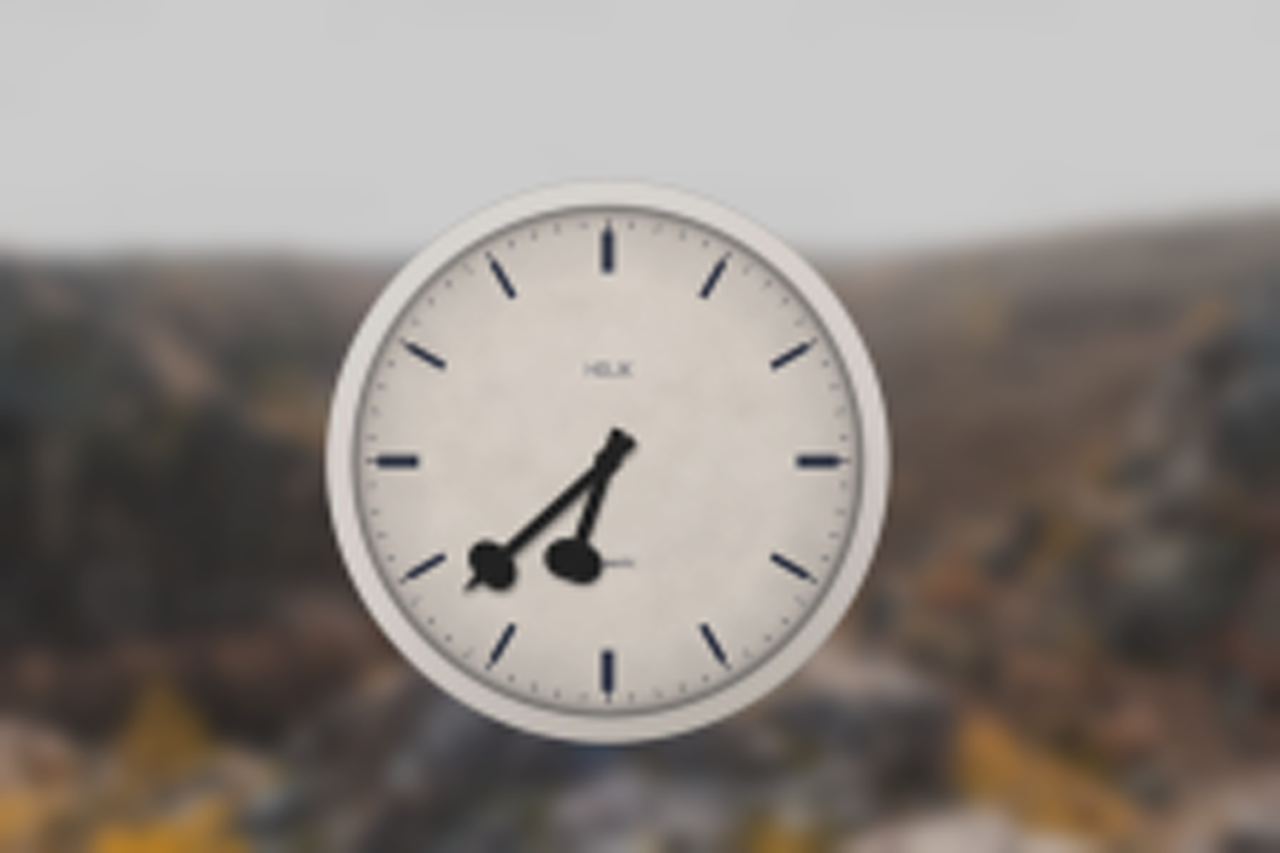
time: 6:38
